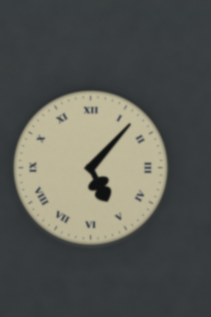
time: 5:07
